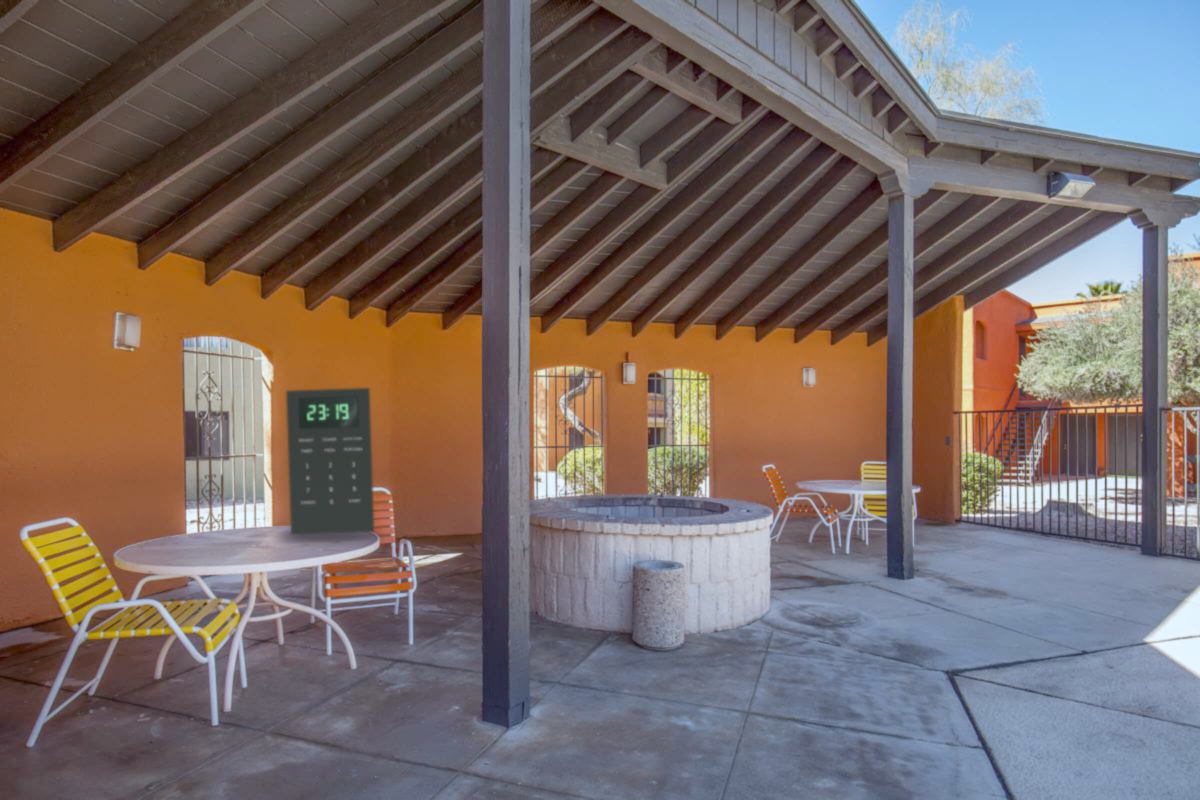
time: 23:19
